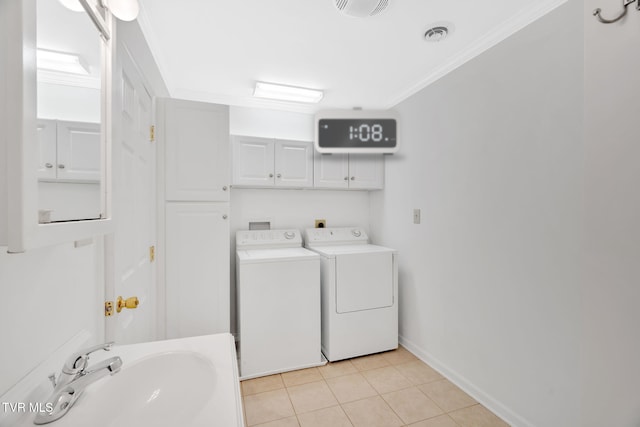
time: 1:08
